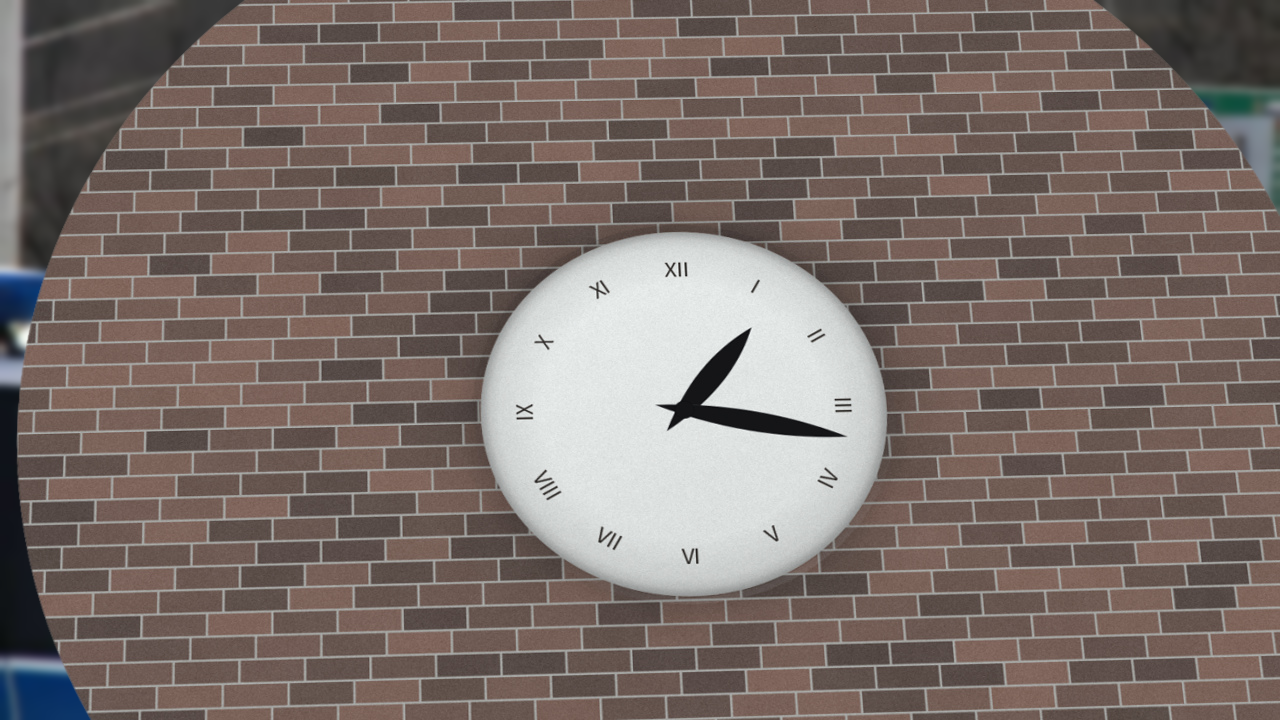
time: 1:17
